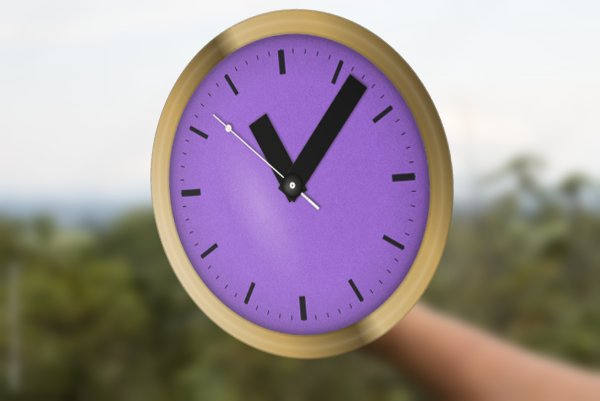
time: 11:06:52
